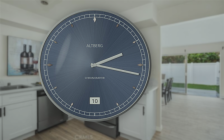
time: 2:17
